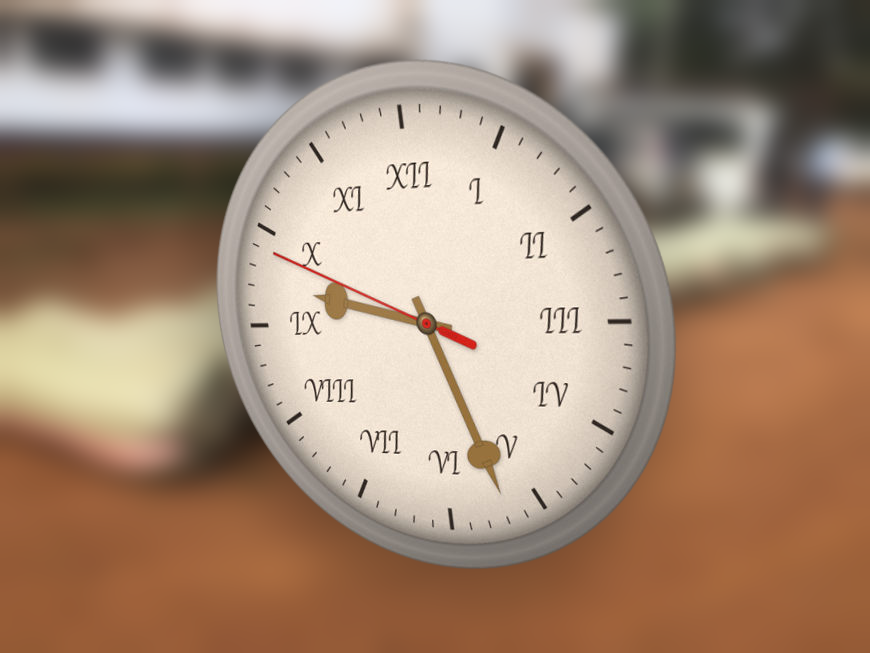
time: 9:26:49
